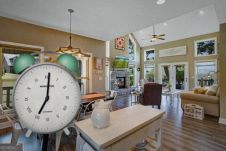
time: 7:01
